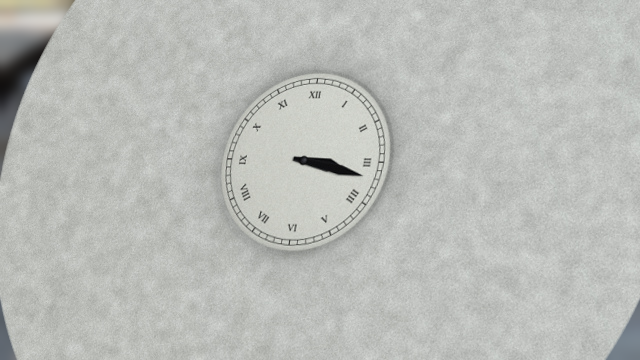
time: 3:17
